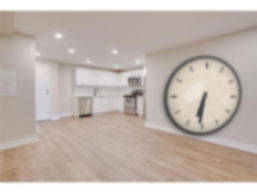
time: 6:31
